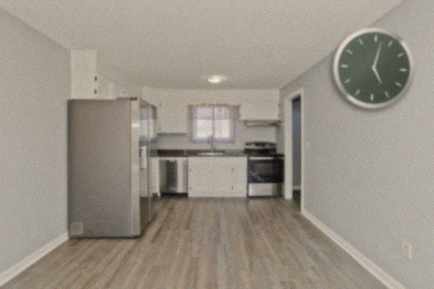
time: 5:02
